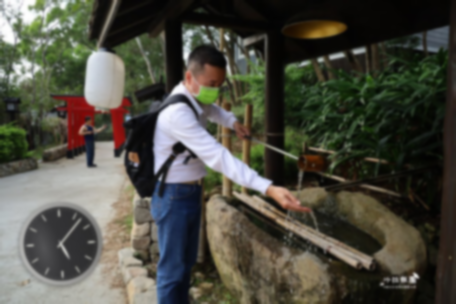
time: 5:07
